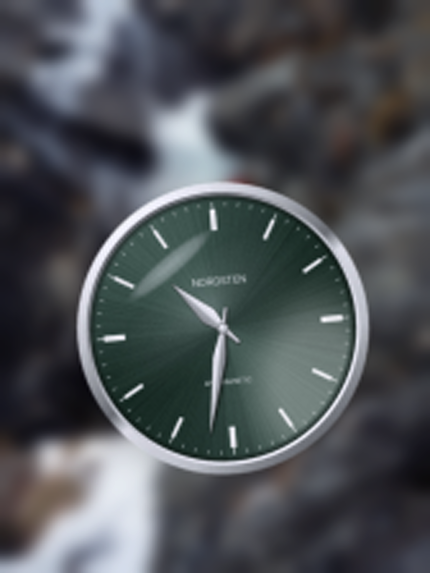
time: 10:32
